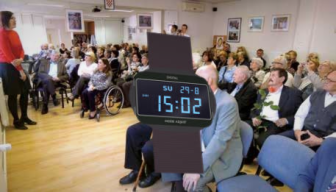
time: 15:02
